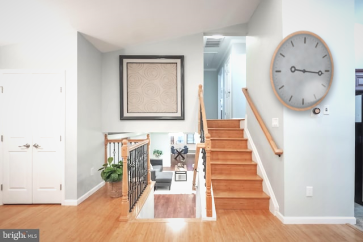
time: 9:16
